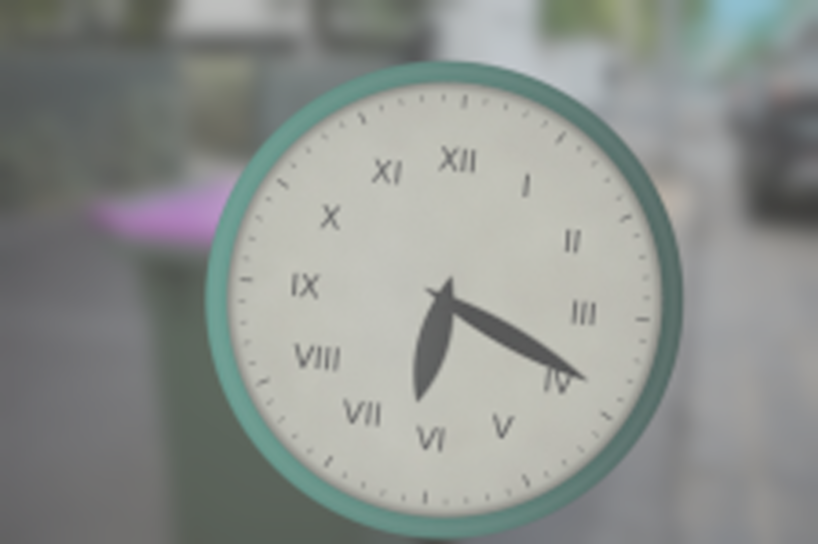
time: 6:19
